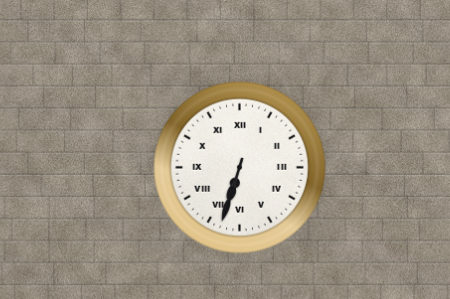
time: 6:33
